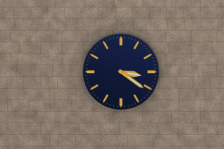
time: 3:21
